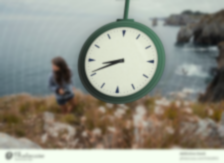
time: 8:41
